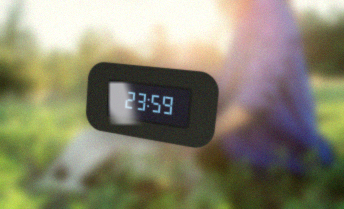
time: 23:59
